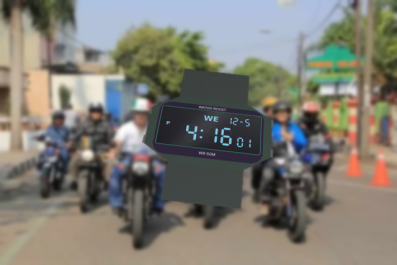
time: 4:16:01
